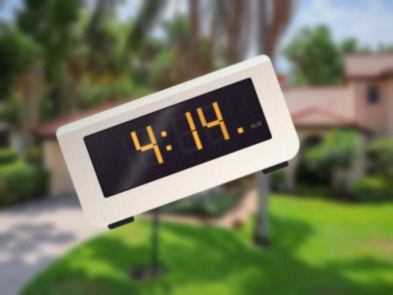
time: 4:14
